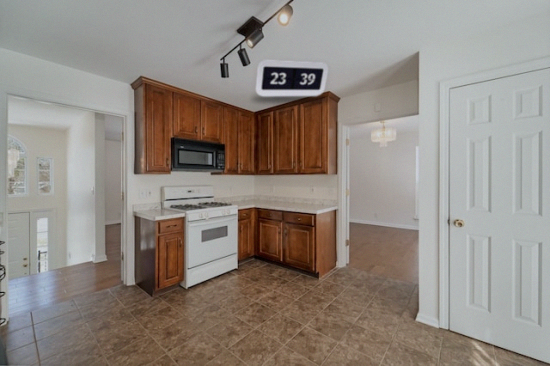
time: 23:39
